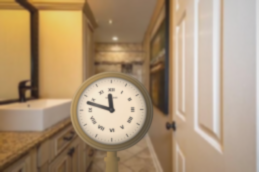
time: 11:48
